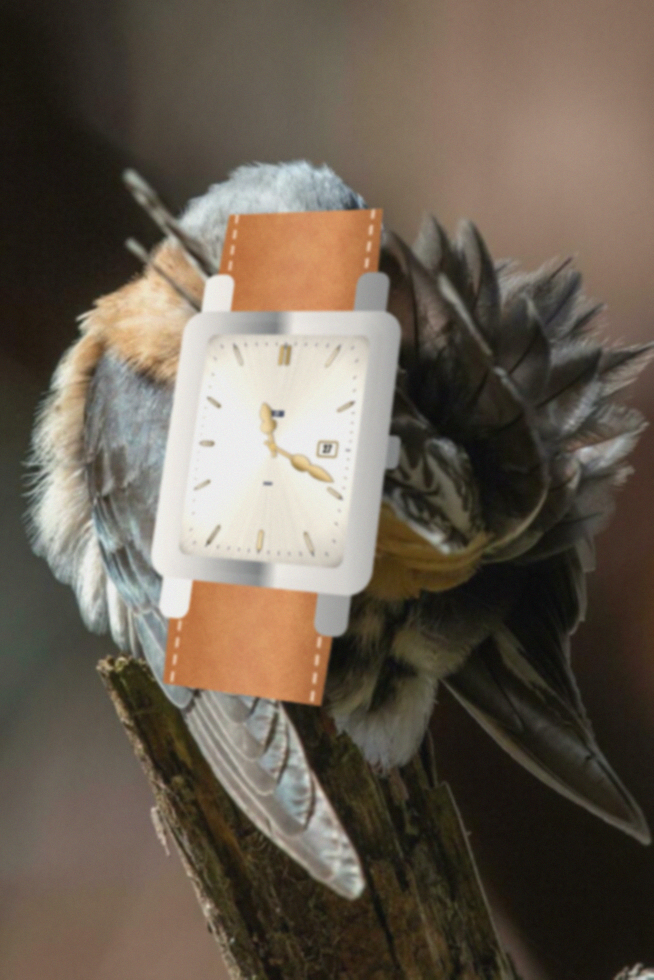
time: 11:19
